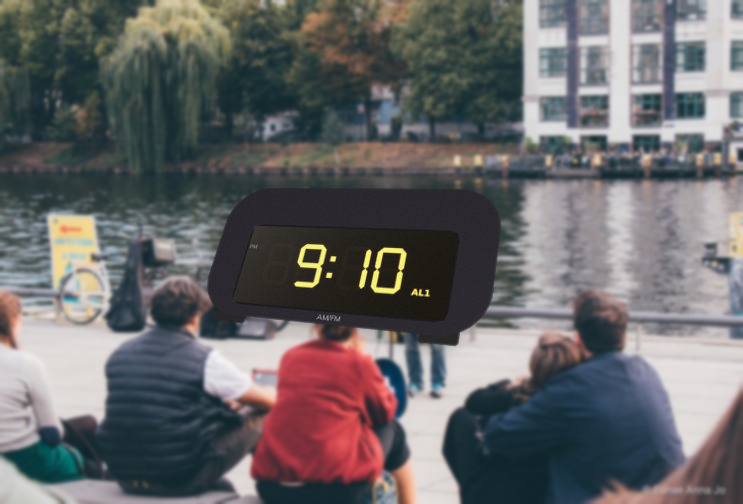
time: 9:10
